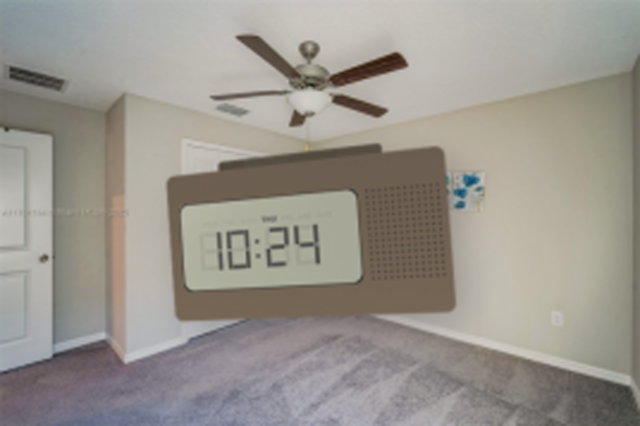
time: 10:24
